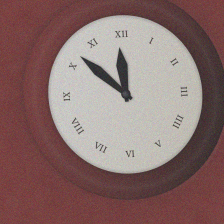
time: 11:52
